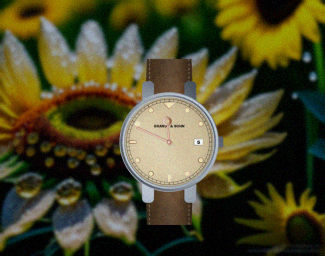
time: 11:49
